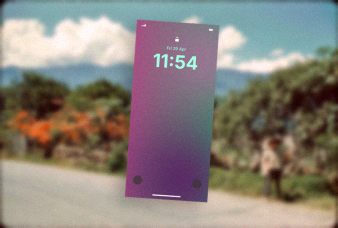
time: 11:54
